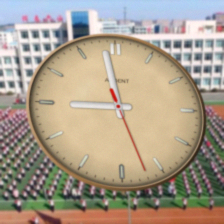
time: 8:58:27
